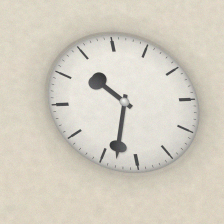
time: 10:33
